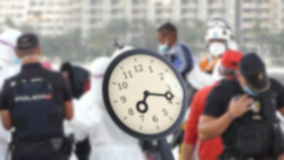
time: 7:18
